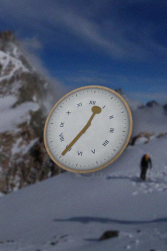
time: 12:35
